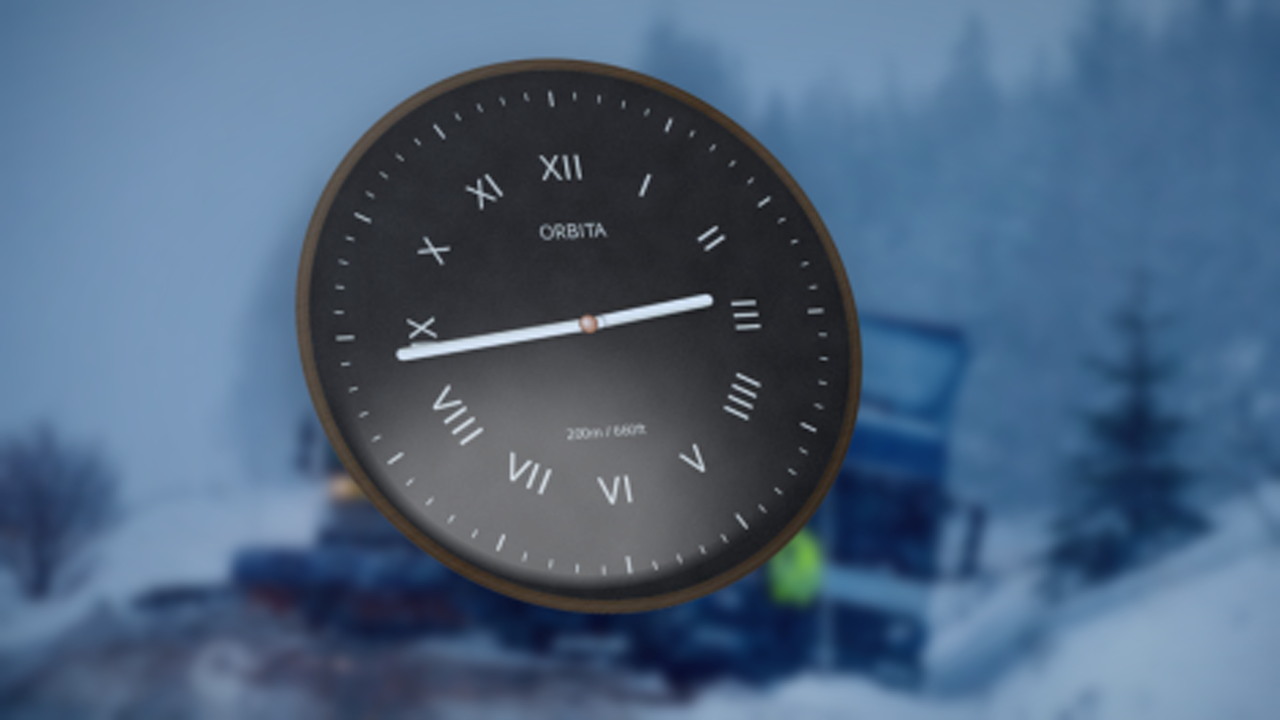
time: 2:44
